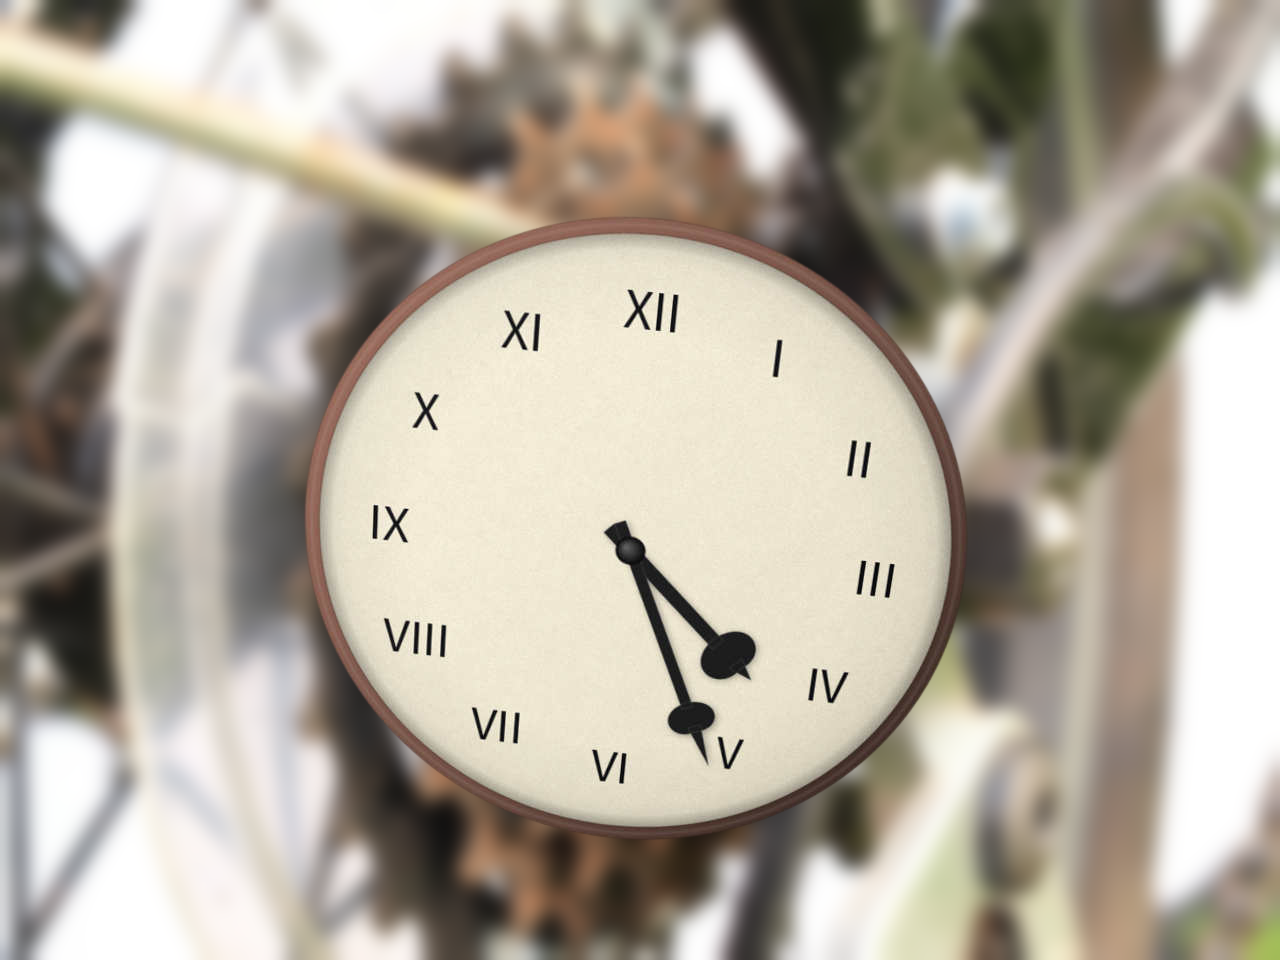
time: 4:26
